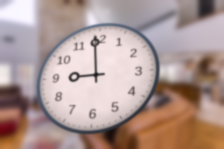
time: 8:59
